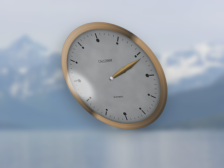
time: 2:11
